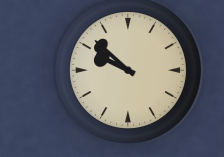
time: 9:52
